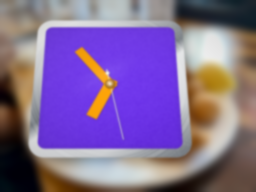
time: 6:53:28
